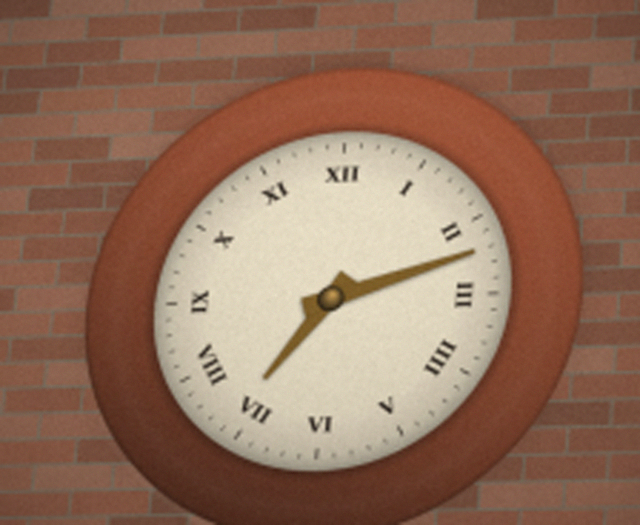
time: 7:12
